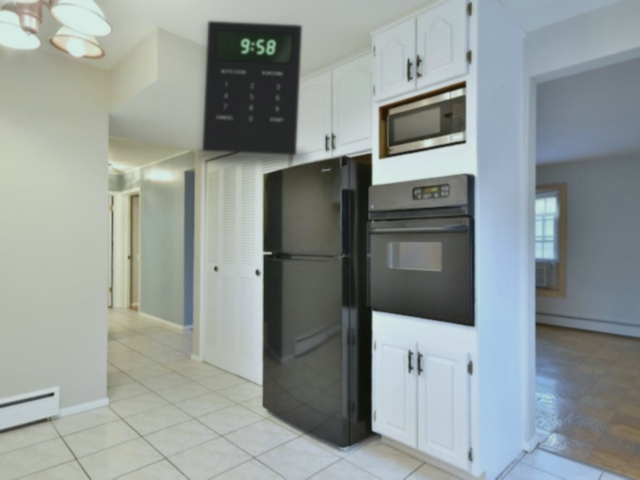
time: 9:58
